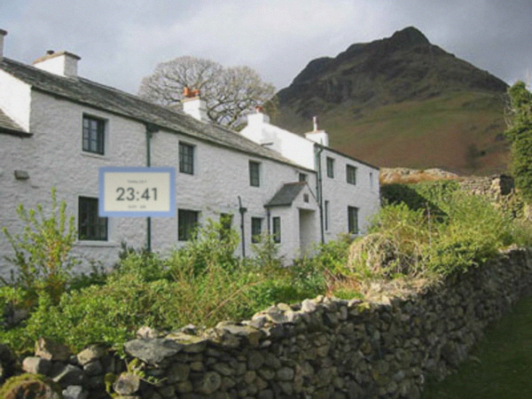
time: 23:41
